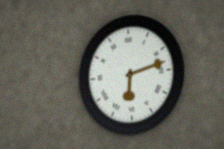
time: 6:13
